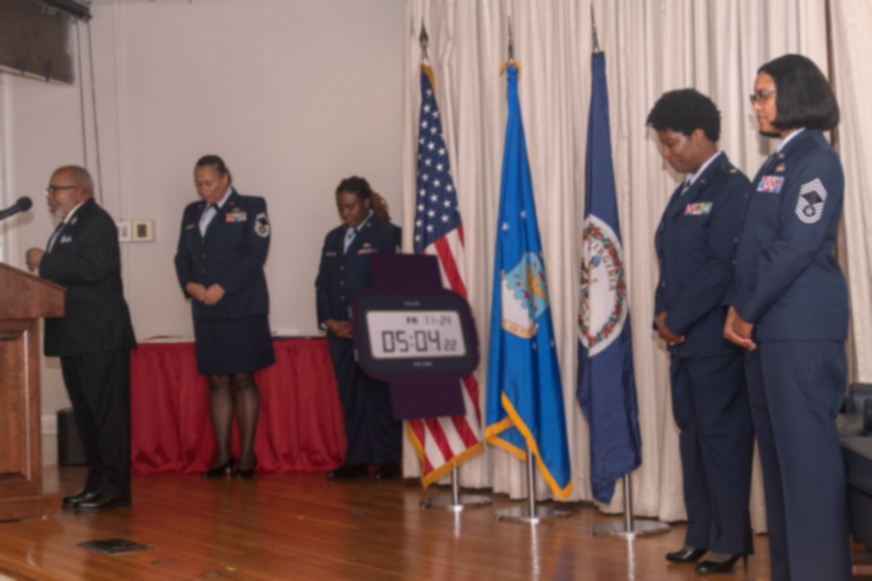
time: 5:04
